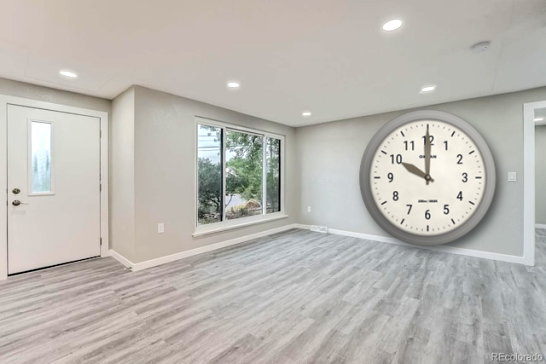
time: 10:00
